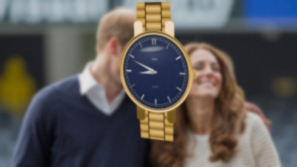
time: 8:49
